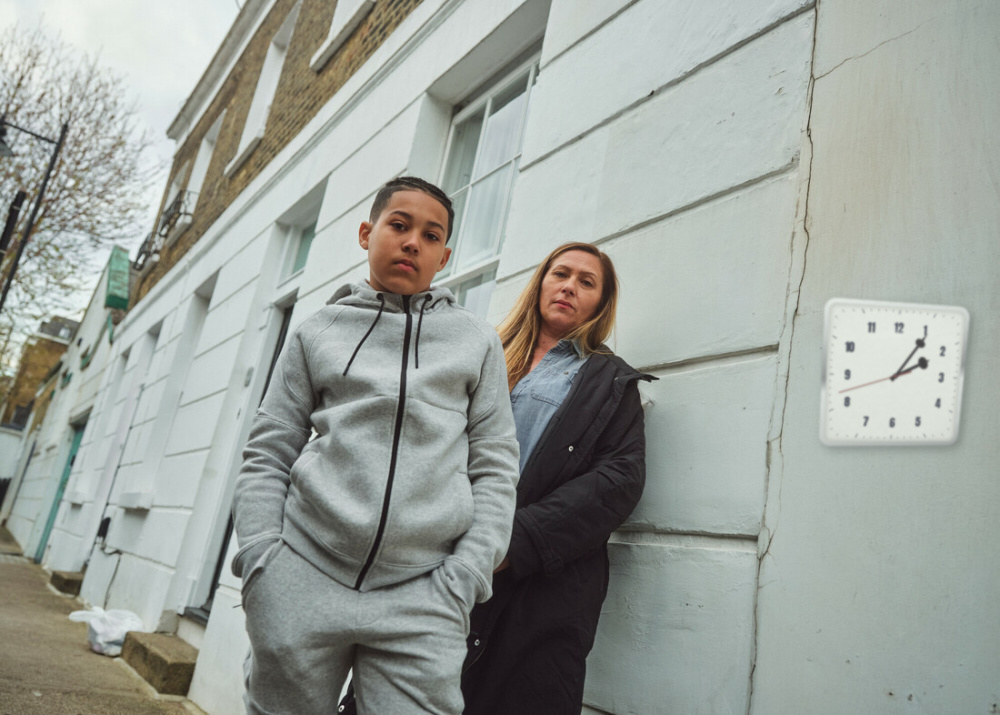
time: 2:05:42
